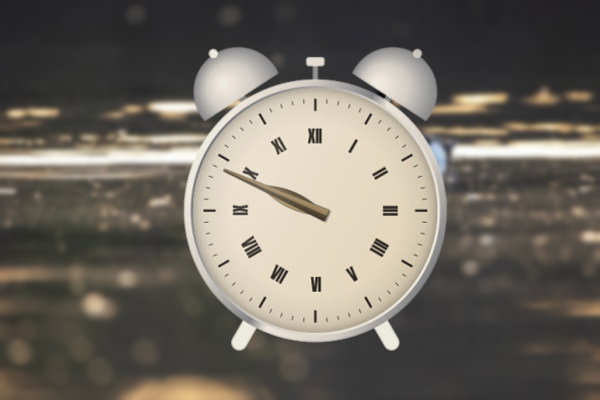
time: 9:49
